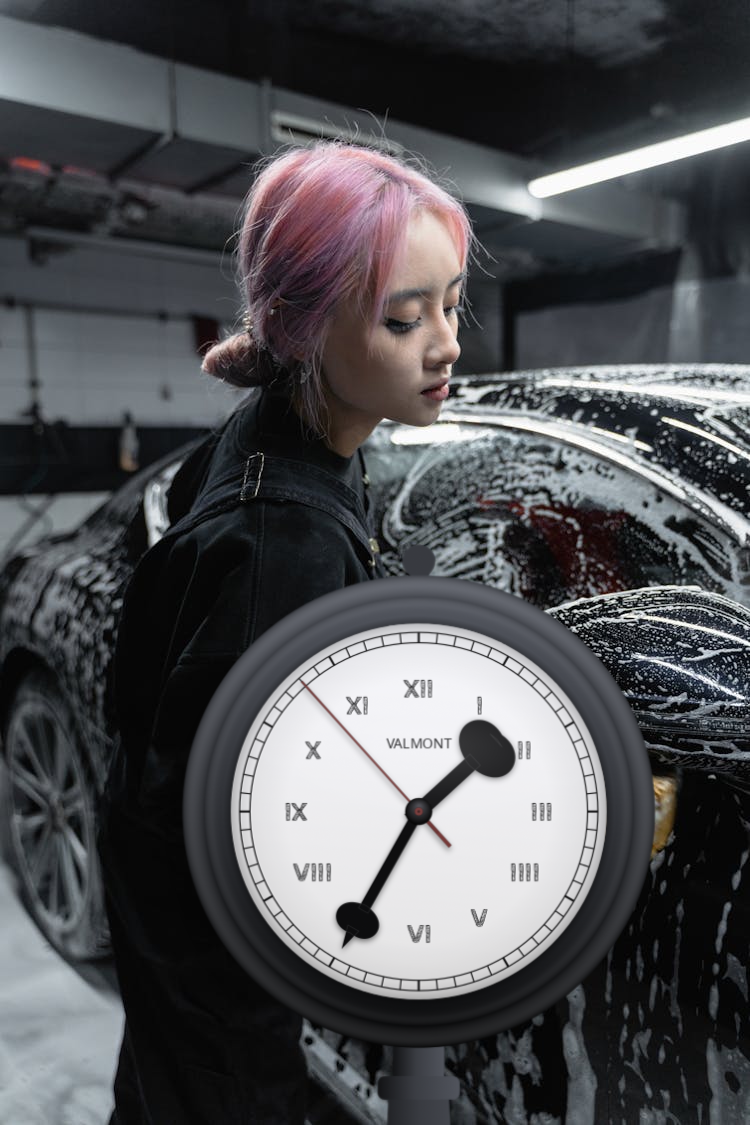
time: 1:34:53
